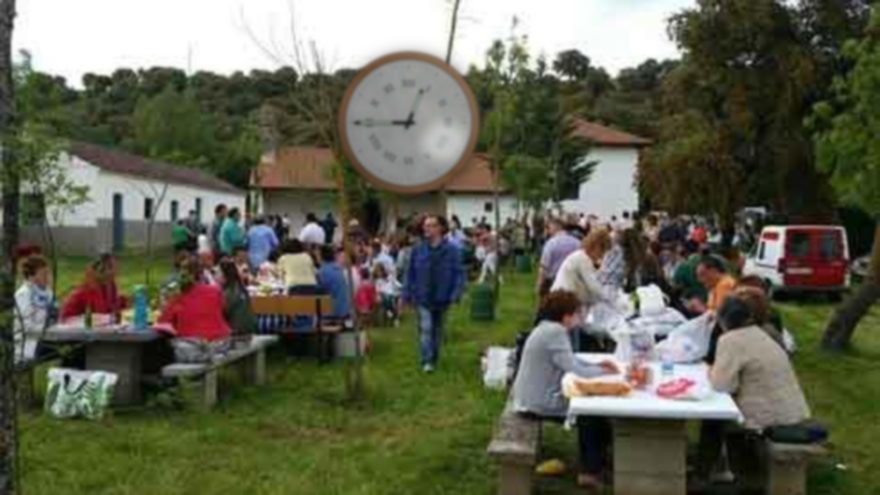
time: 12:45
